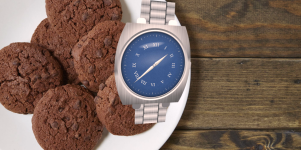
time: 1:38
